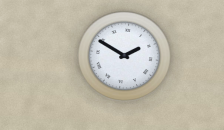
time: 1:49
